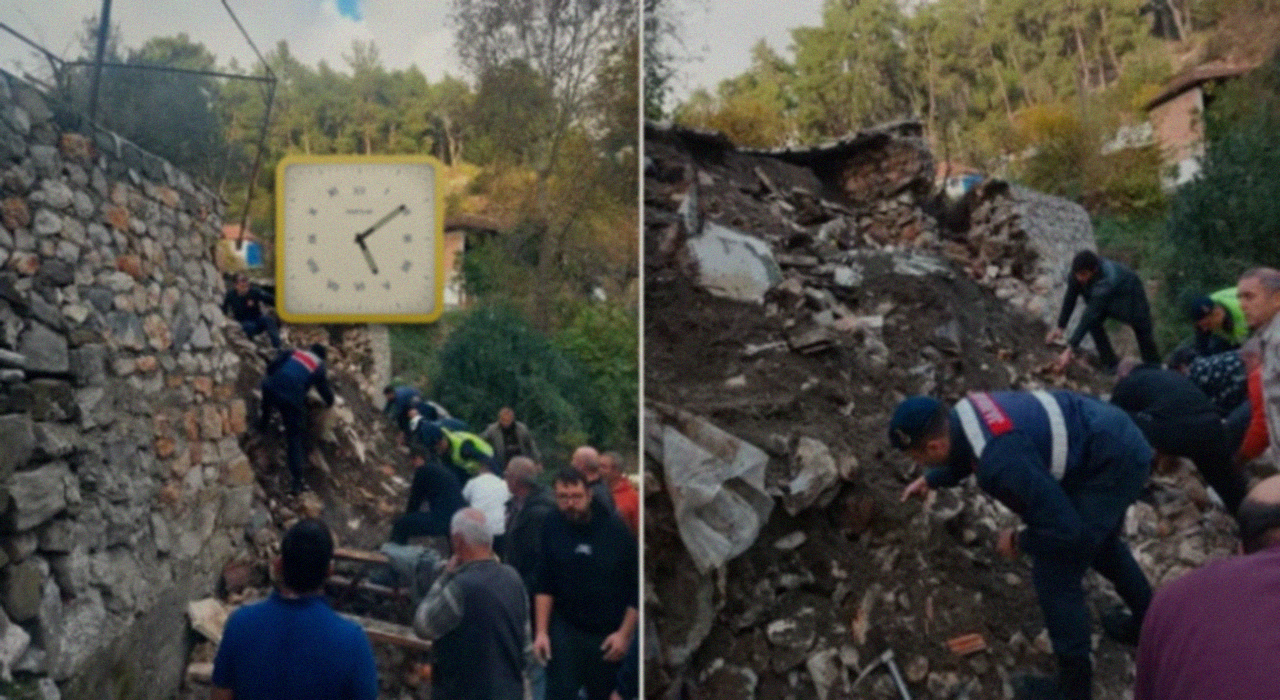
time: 5:09
